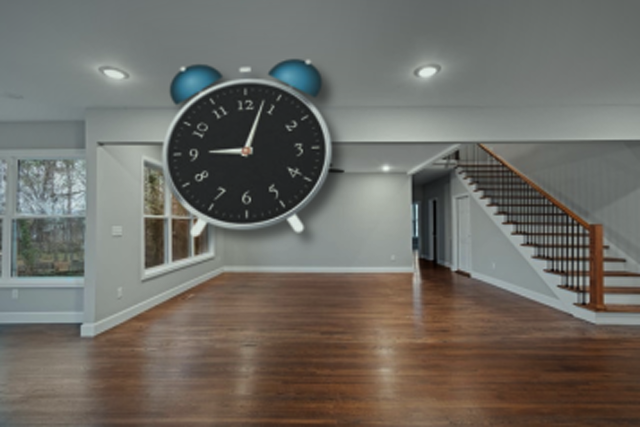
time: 9:03
